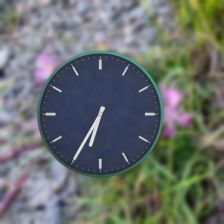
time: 6:35
